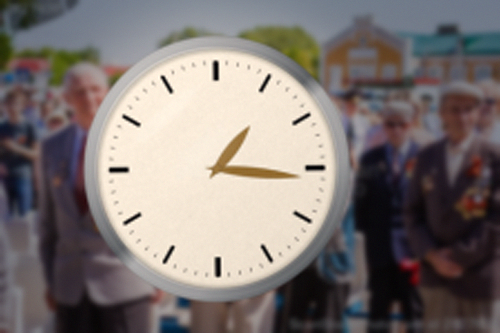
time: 1:16
